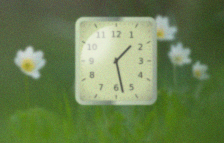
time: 1:28
